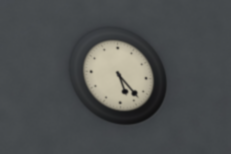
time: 5:23
